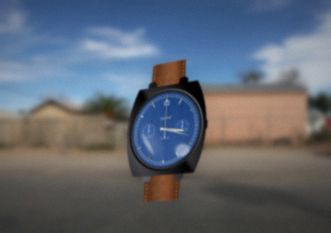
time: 3:18
